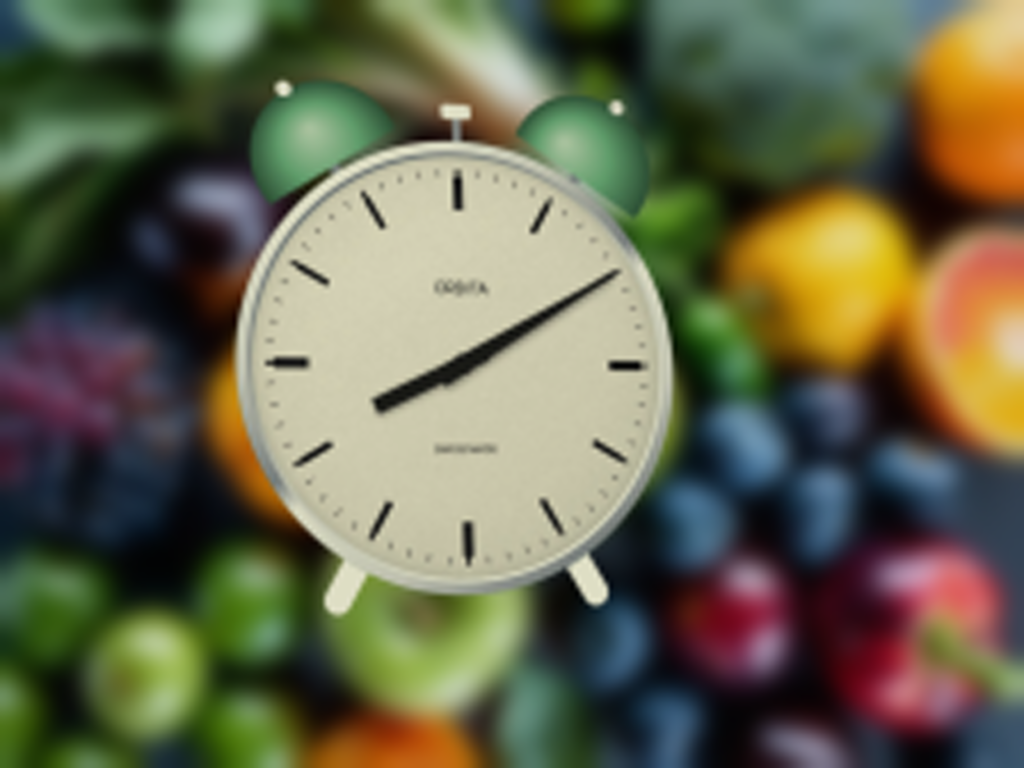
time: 8:10
